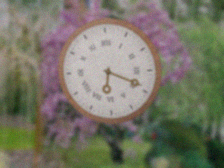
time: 6:19
